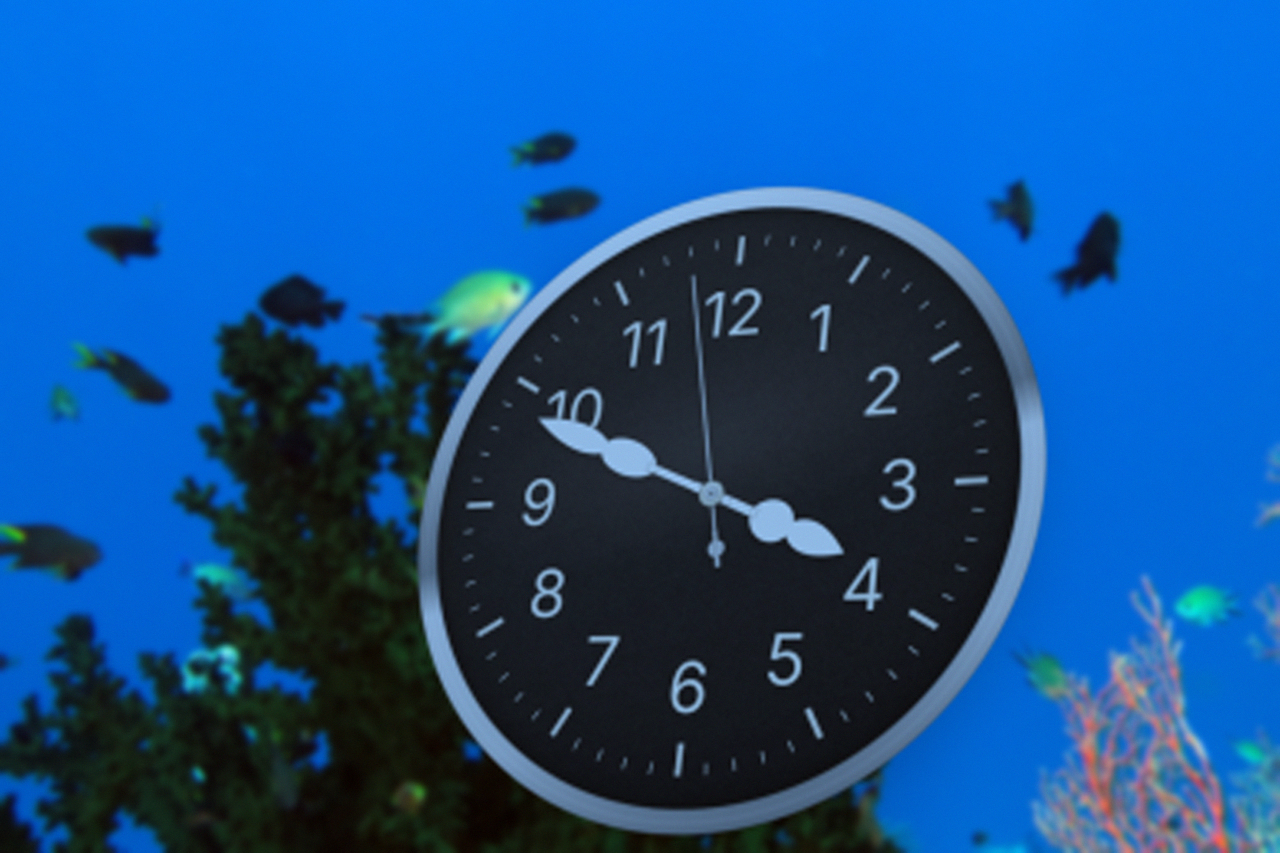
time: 3:48:58
